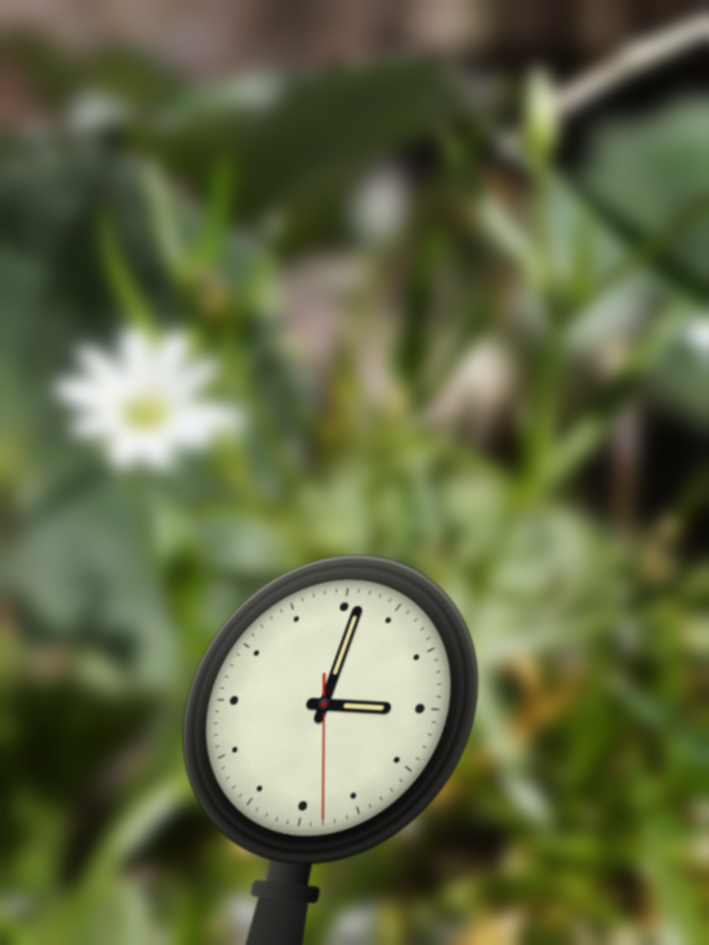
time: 3:01:28
